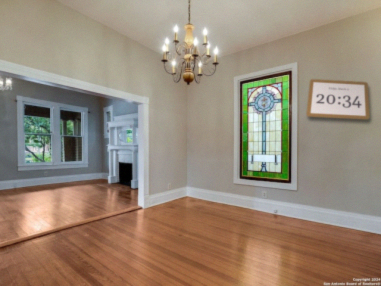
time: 20:34
